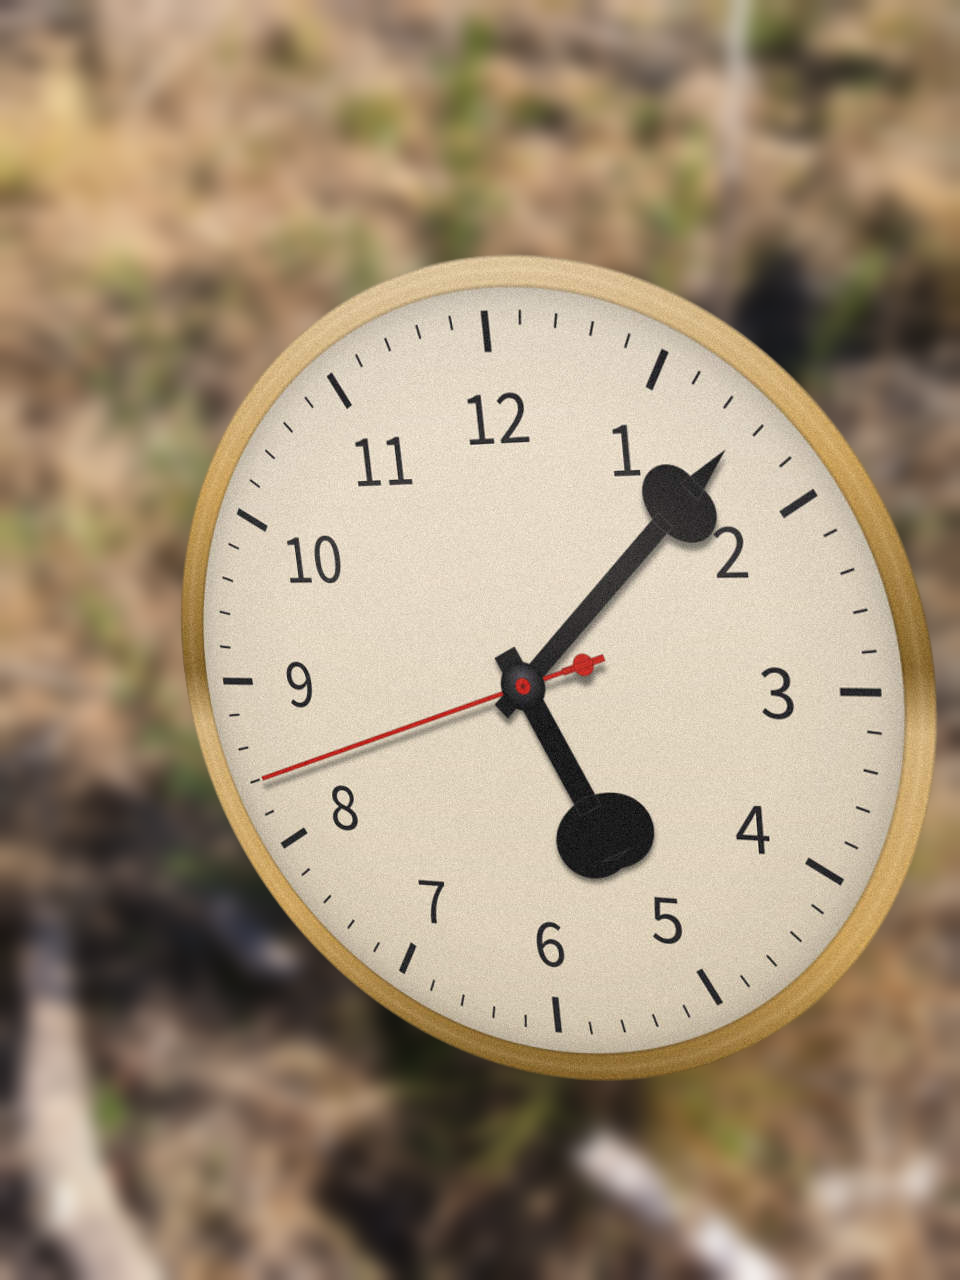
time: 5:07:42
